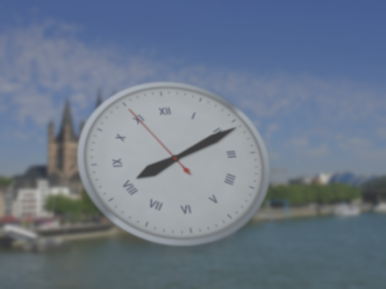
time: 8:10:55
